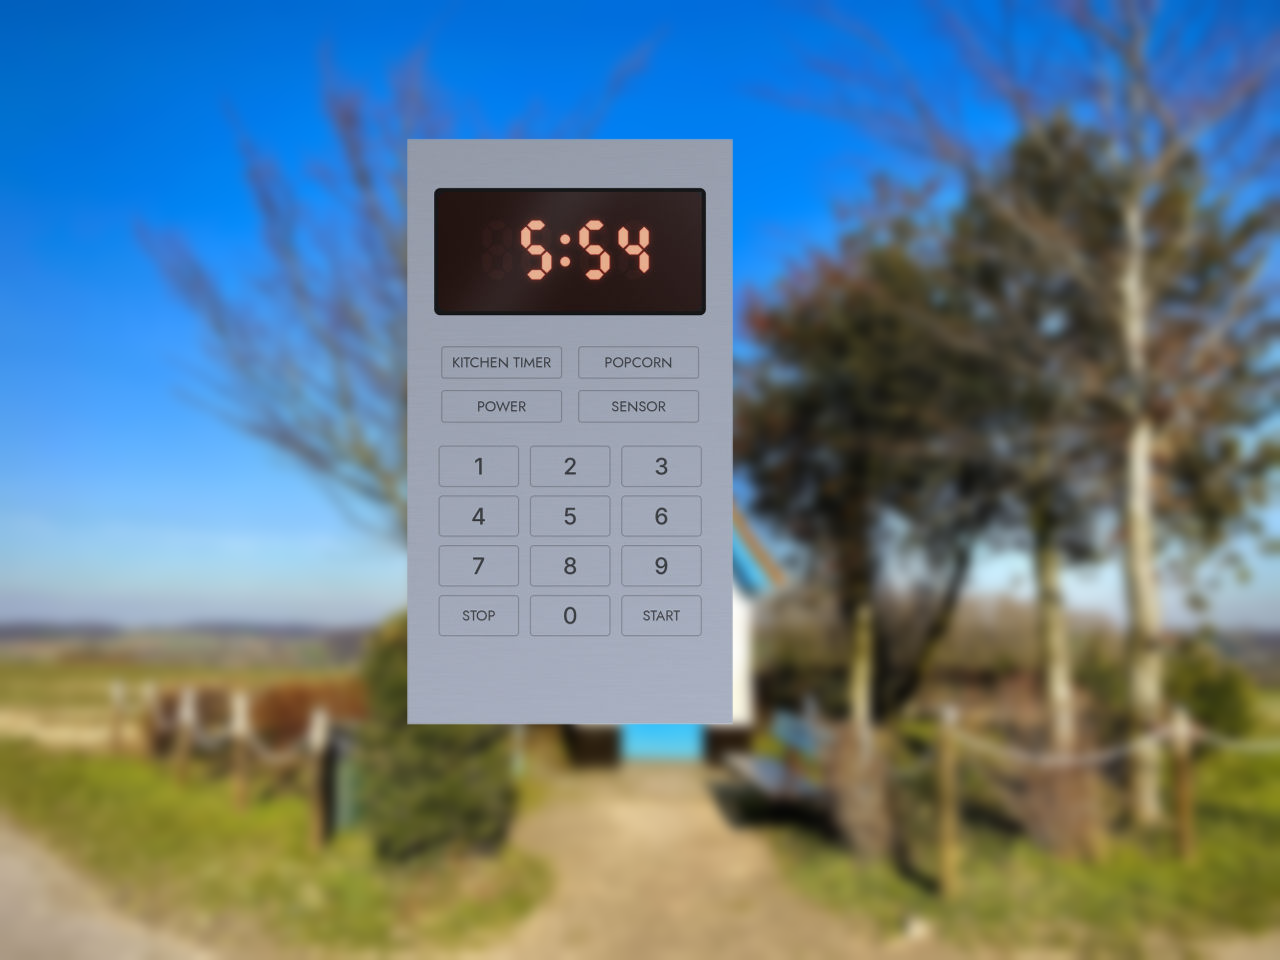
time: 5:54
